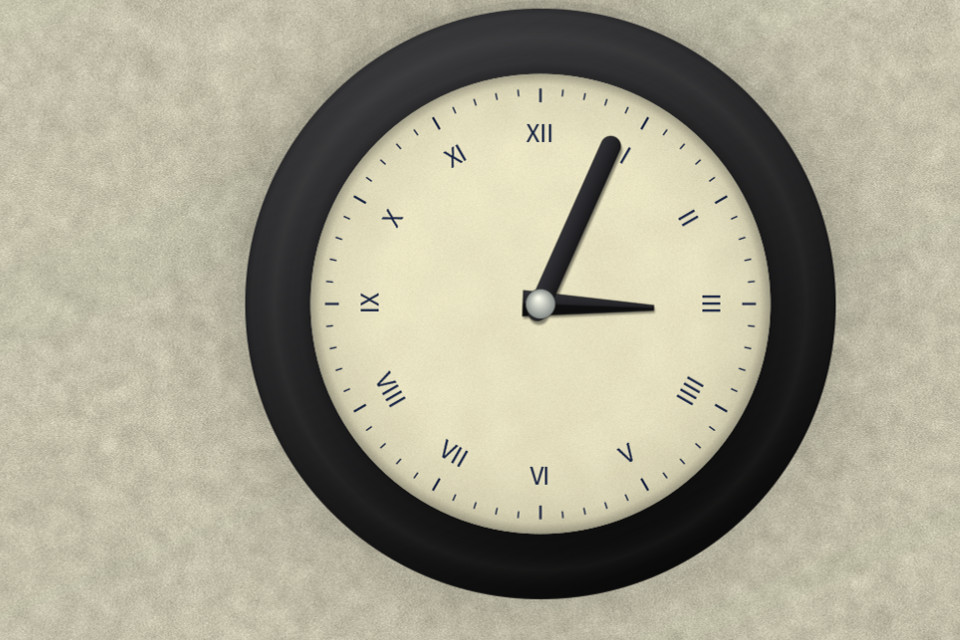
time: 3:04
